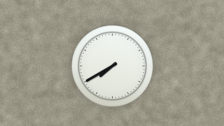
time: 7:40
